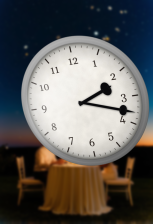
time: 2:18
